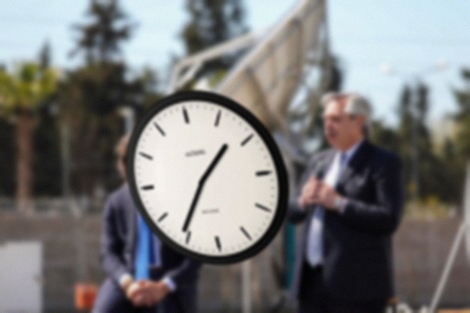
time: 1:36
